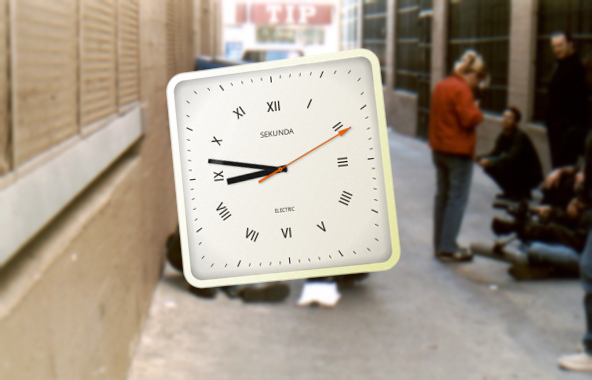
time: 8:47:11
